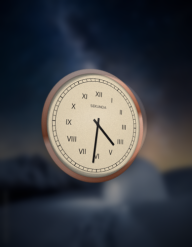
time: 4:31
